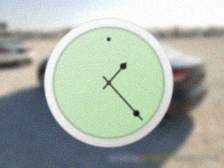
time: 1:23
